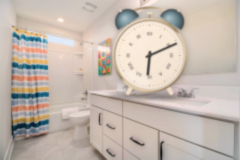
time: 6:11
